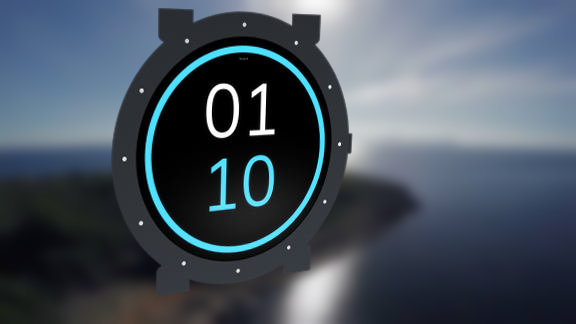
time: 1:10
